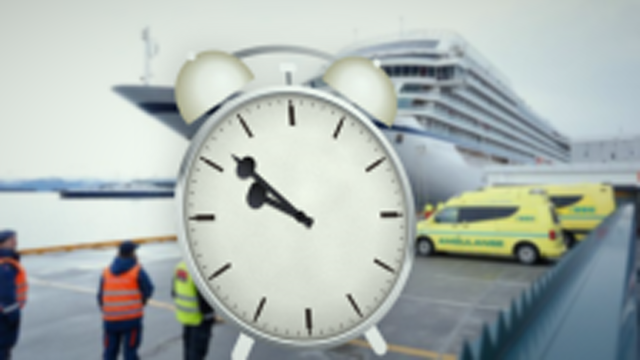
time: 9:52
